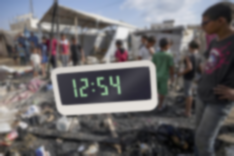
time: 12:54
